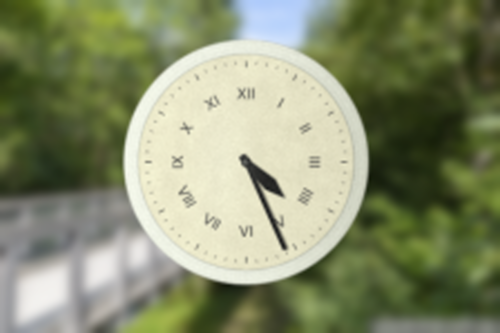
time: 4:26
